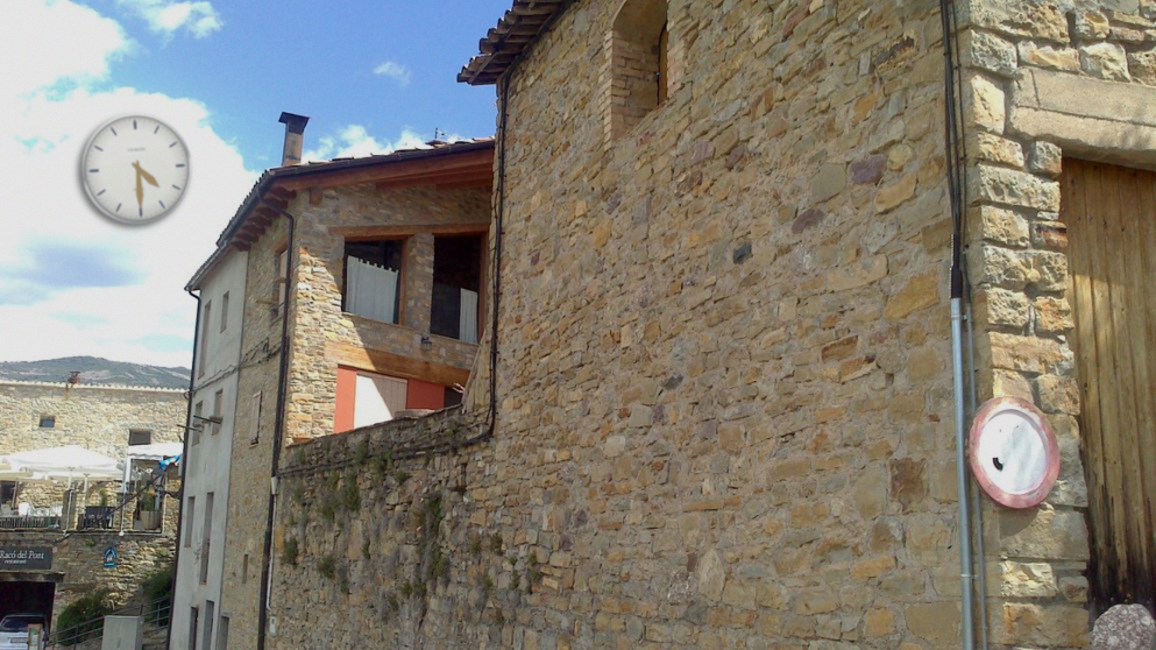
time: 4:30
